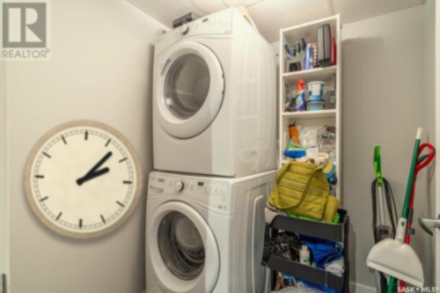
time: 2:07
